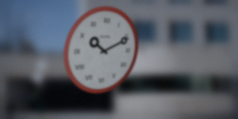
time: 10:11
